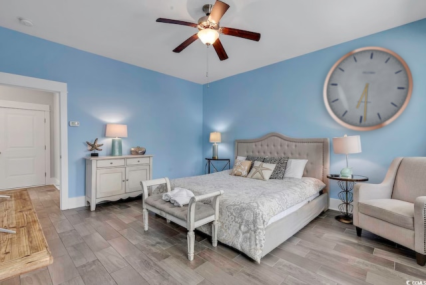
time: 6:29
